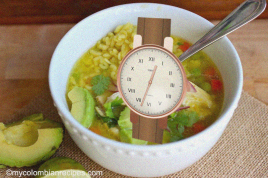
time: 12:33
